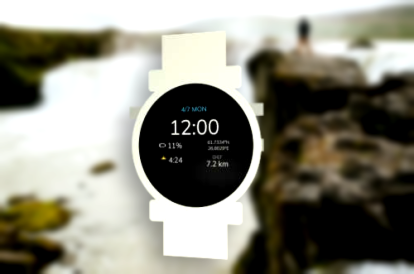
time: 12:00
